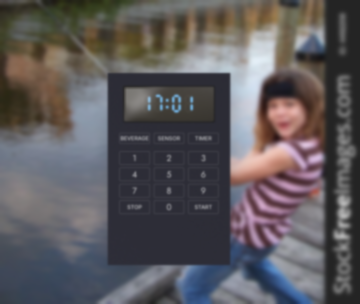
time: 17:01
